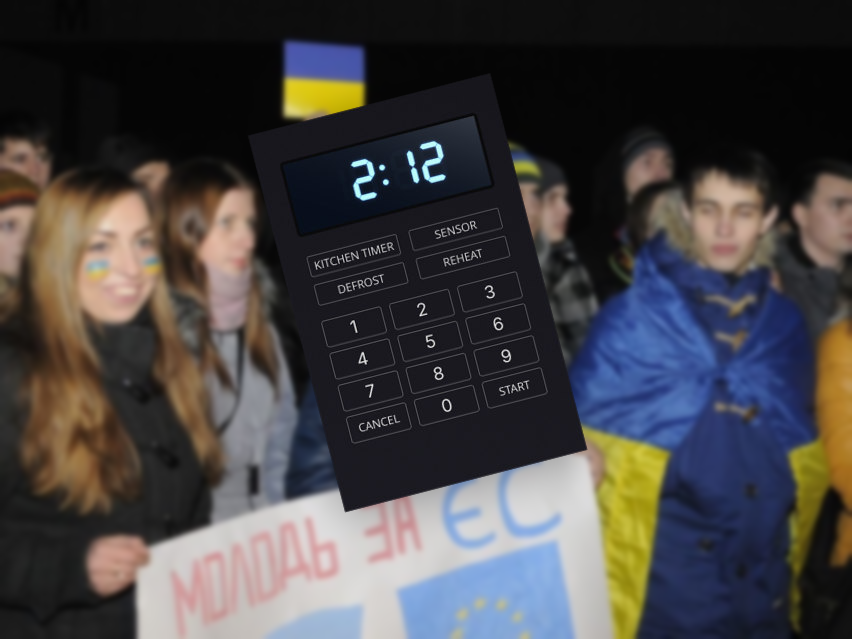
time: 2:12
